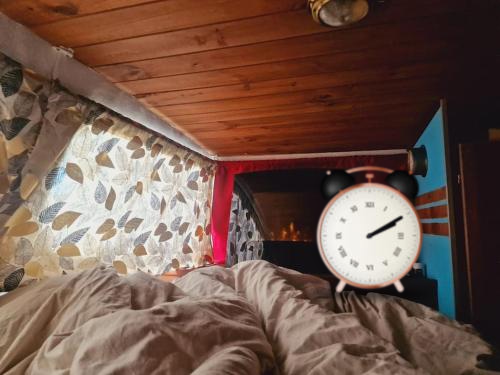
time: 2:10
